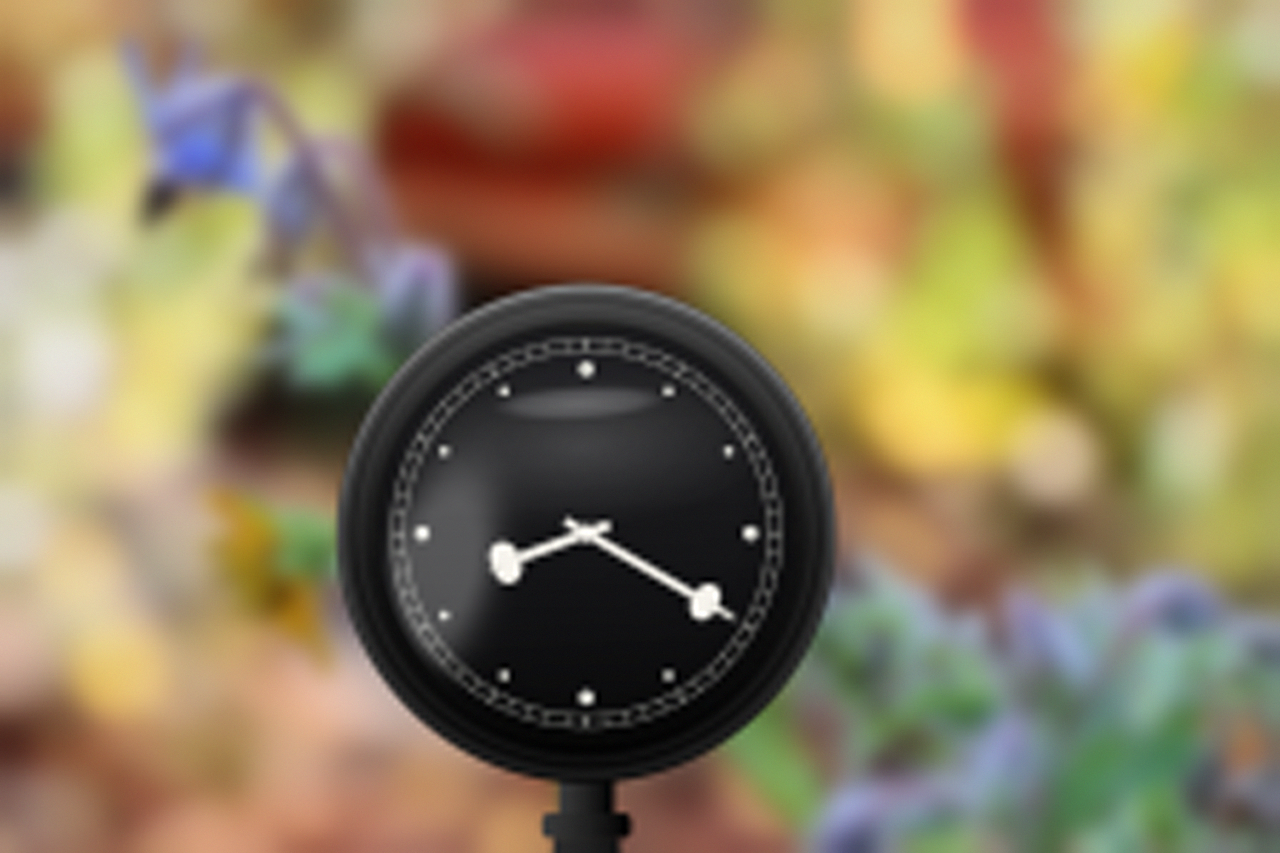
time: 8:20
